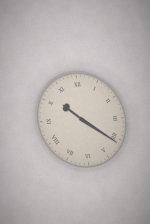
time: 10:21
